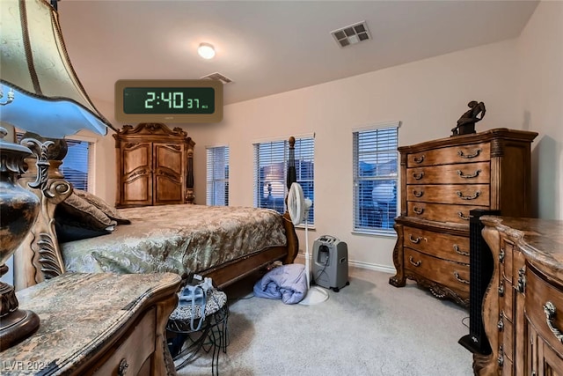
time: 2:40:37
